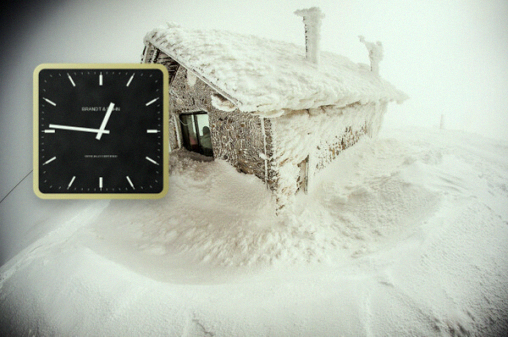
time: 12:46
